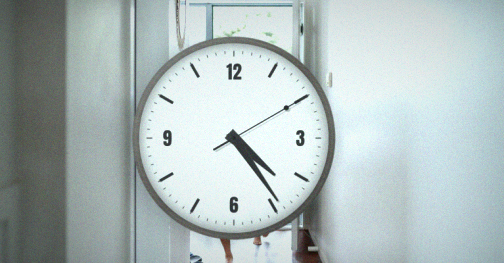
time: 4:24:10
